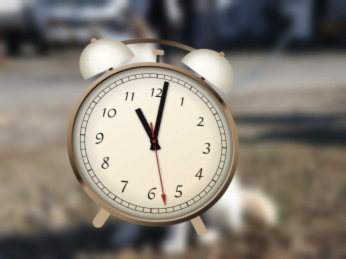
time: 11:01:28
